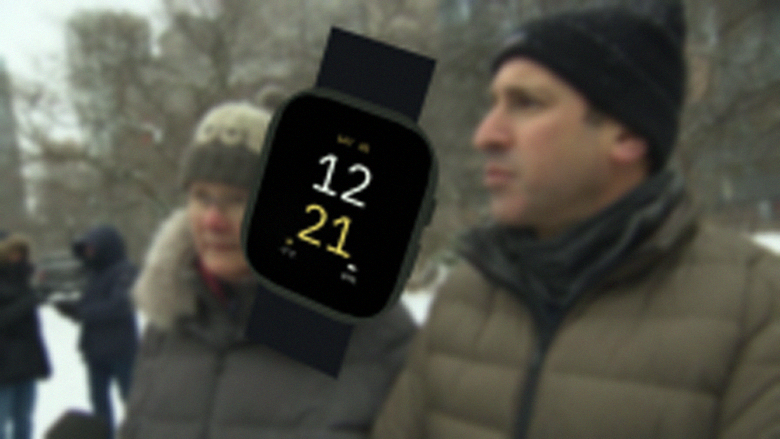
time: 12:21
